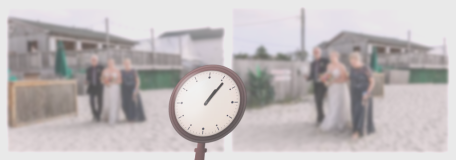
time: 1:06
